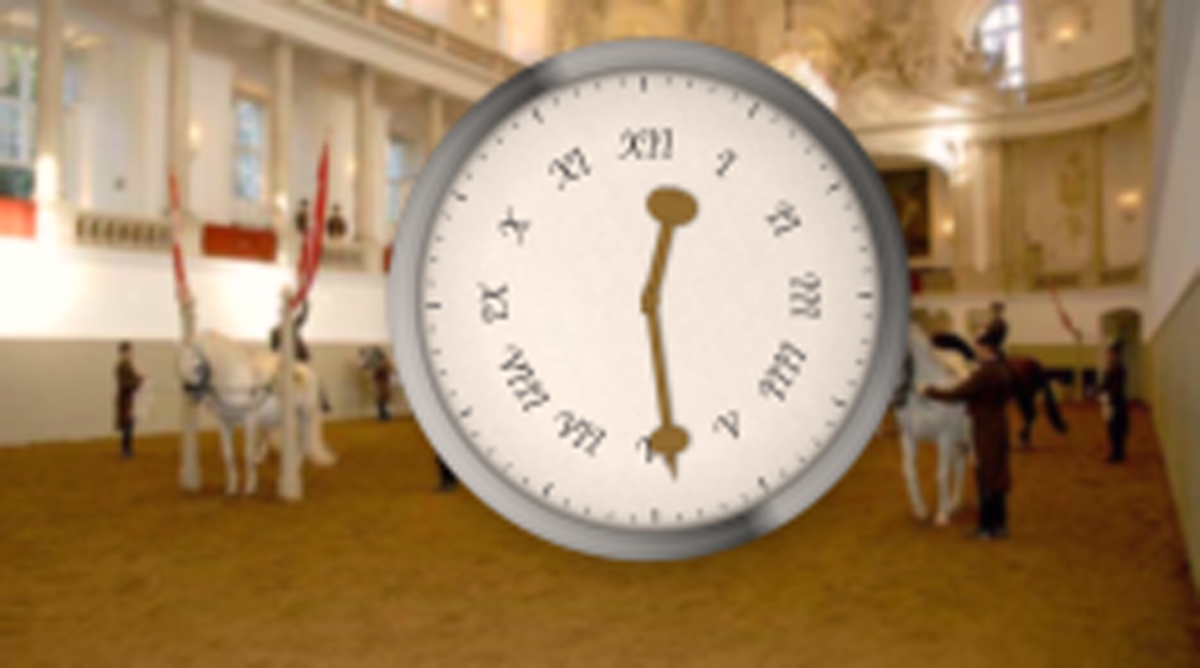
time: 12:29
